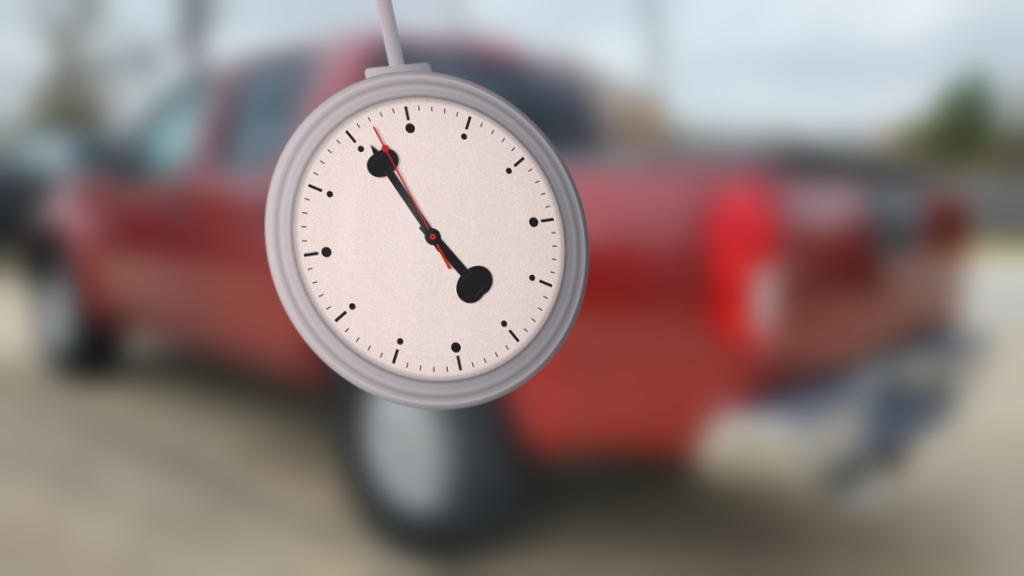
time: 4:55:57
